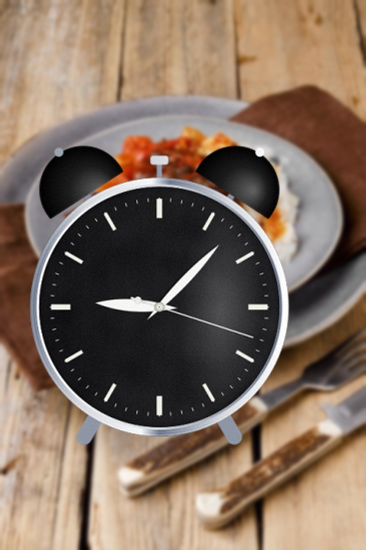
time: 9:07:18
